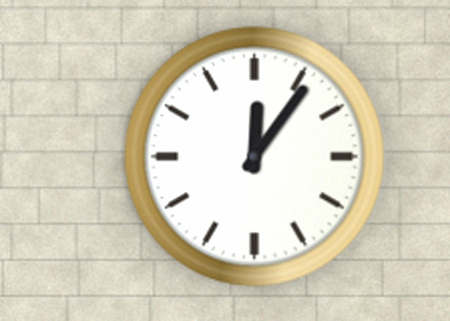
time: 12:06
